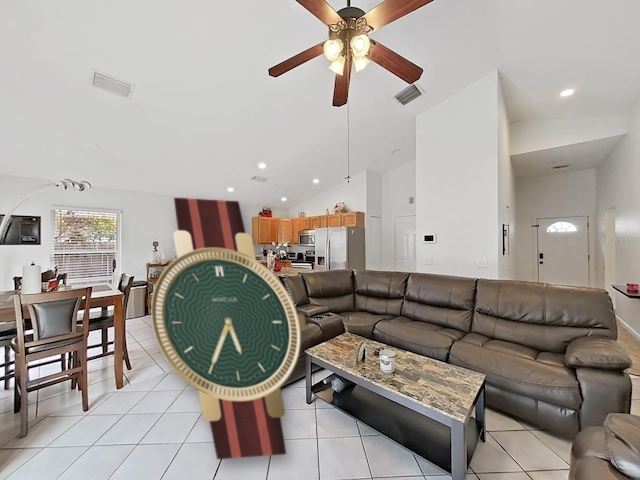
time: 5:35
